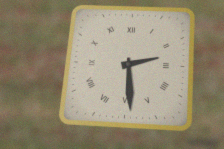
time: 2:29
